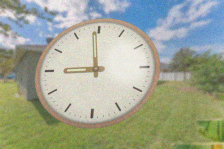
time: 8:59
